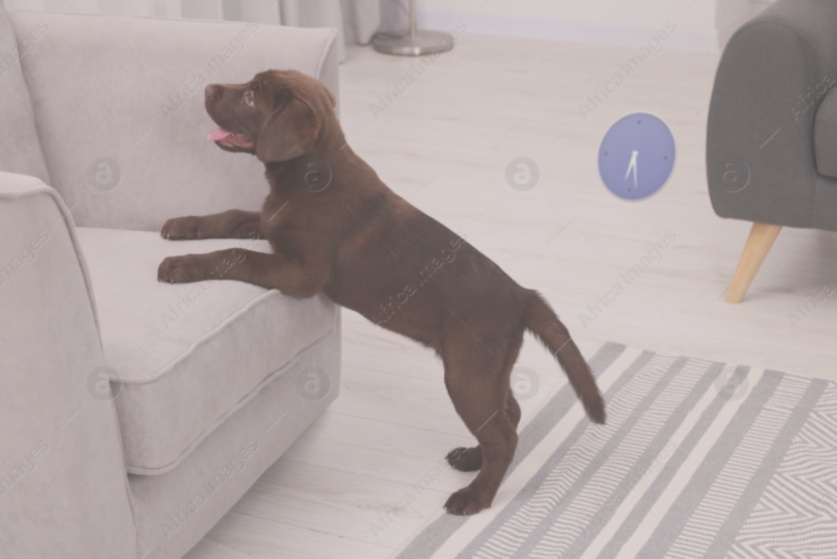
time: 6:28
